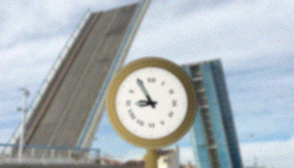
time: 8:55
